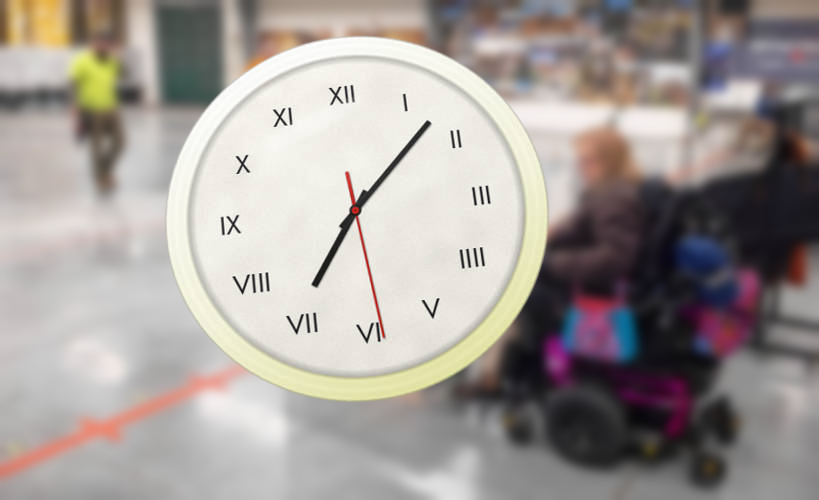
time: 7:07:29
